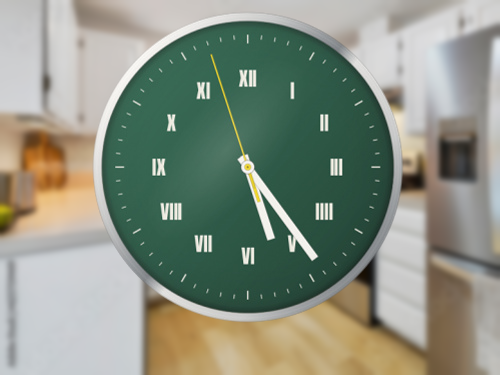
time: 5:23:57
